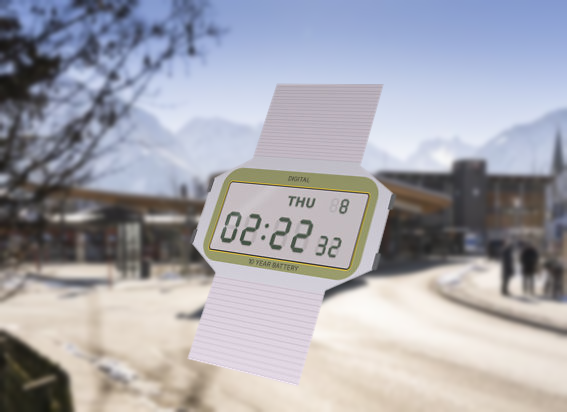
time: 2:22:32
